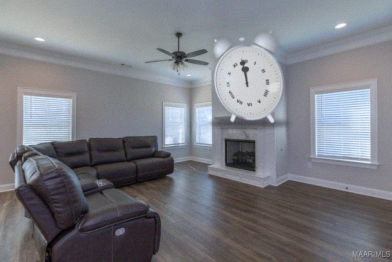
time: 11:59
